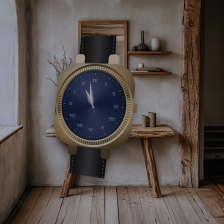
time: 10:58
